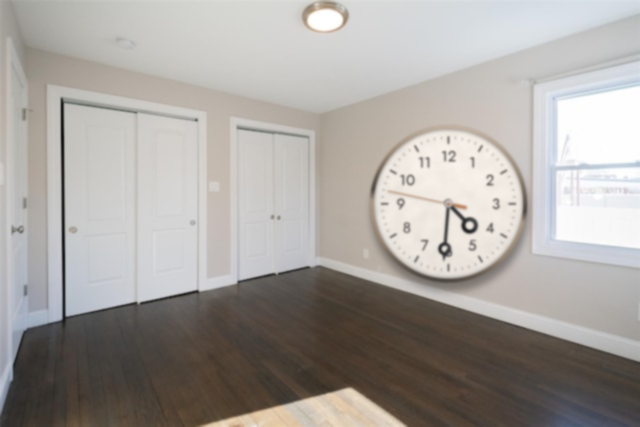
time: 4:30:47
